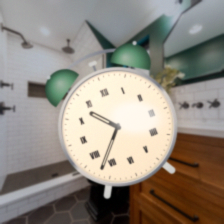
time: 10:37
